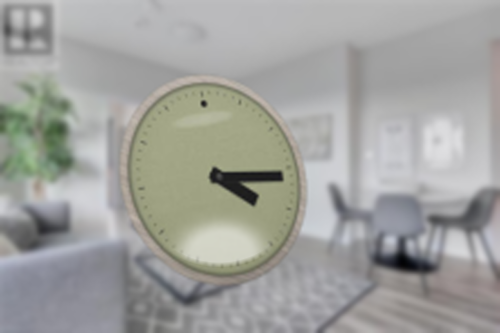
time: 4:16
